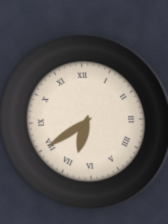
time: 6:40
